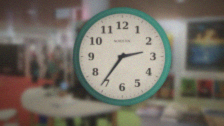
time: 2:36
